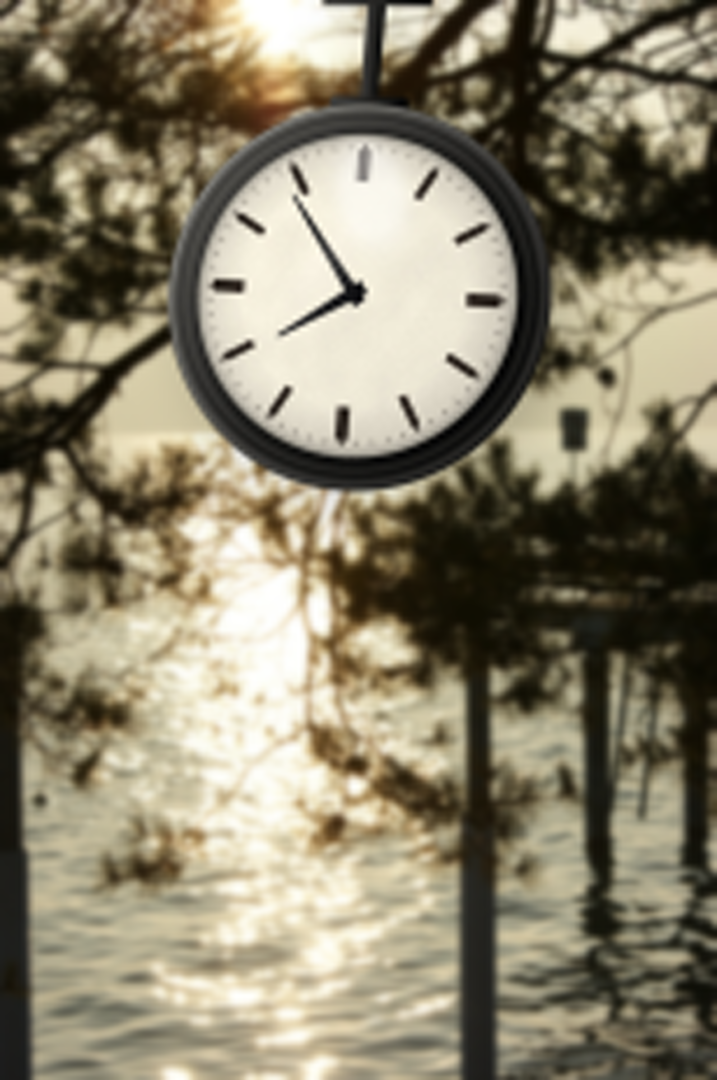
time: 7:54
